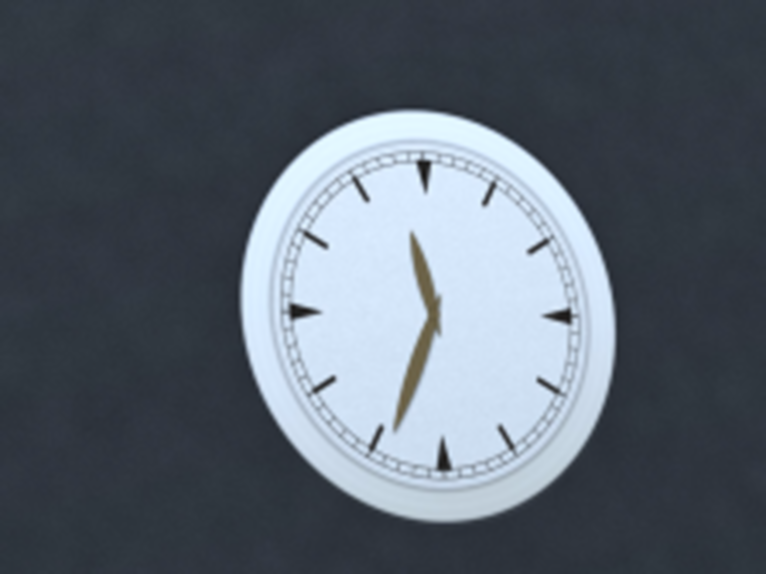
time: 11:34
